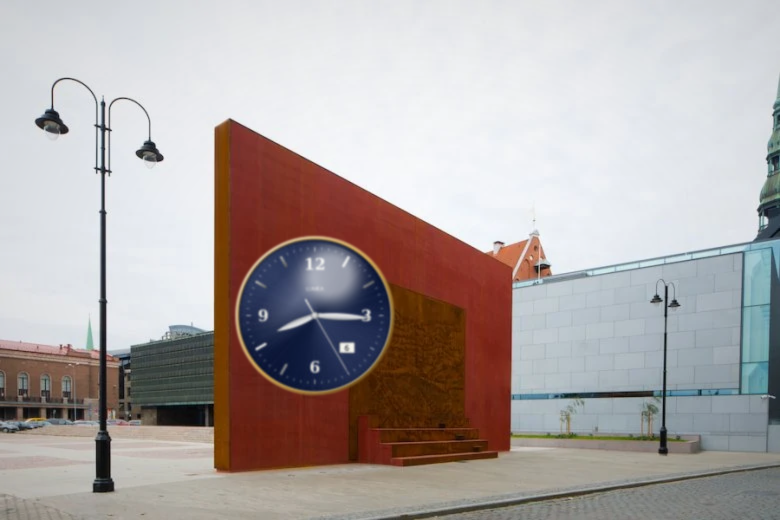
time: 8:15:25
